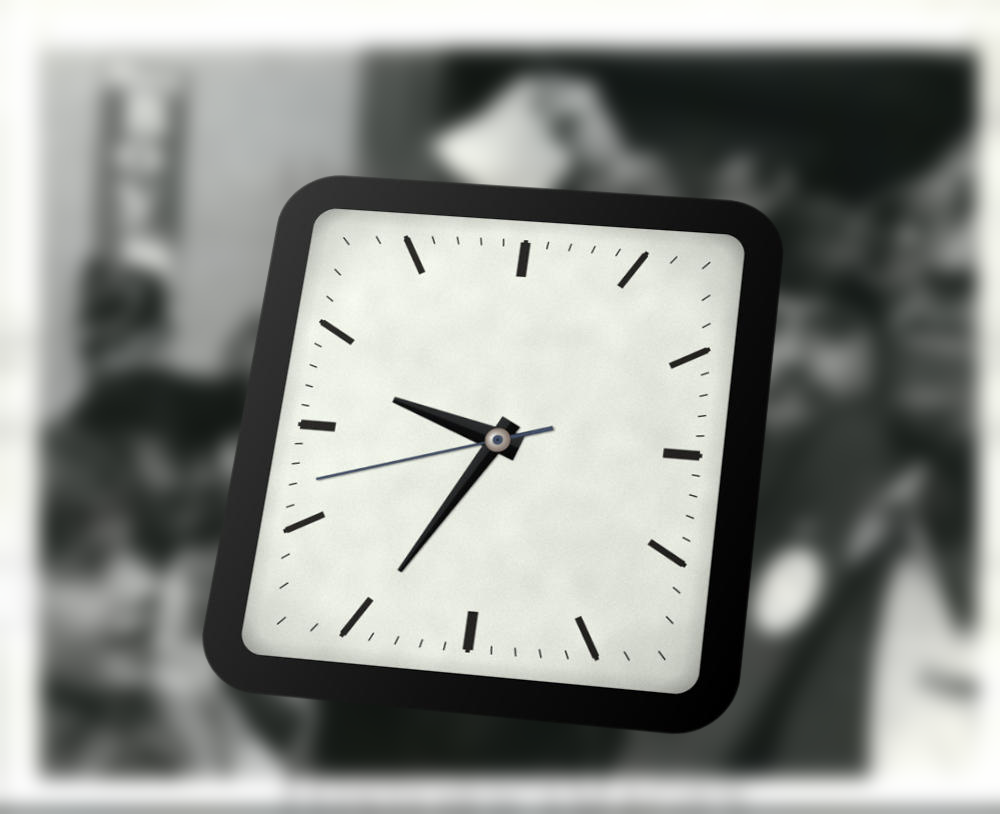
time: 9:34:42
